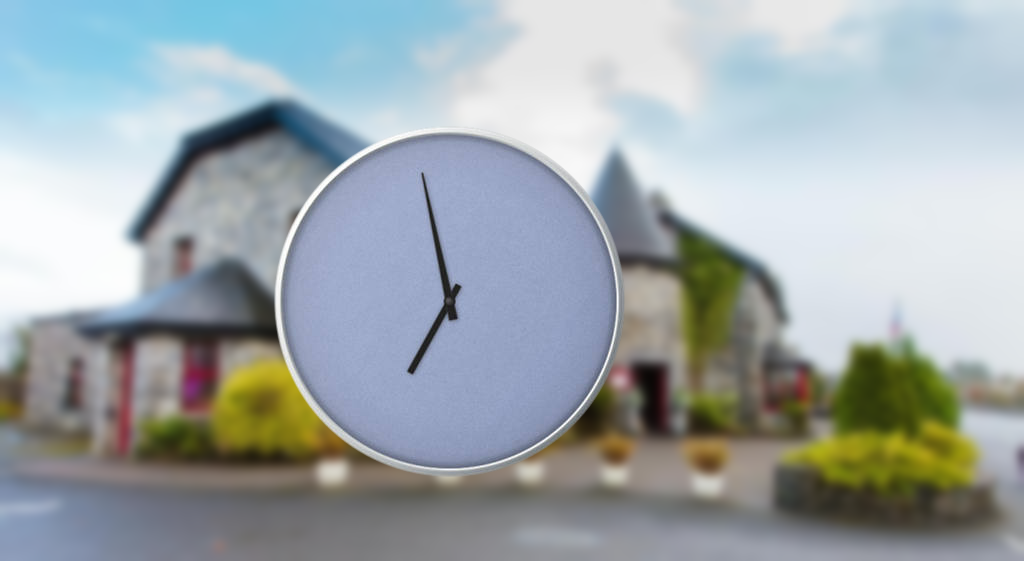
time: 6:58
